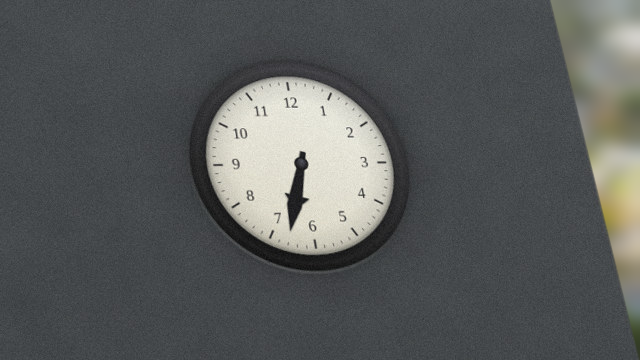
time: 6:33
